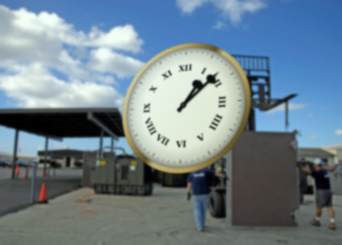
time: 1:08
